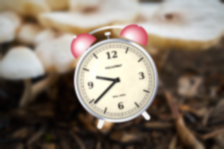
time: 9:39
